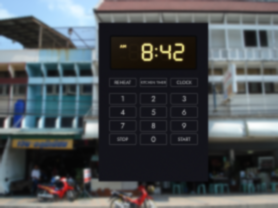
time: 8:42
